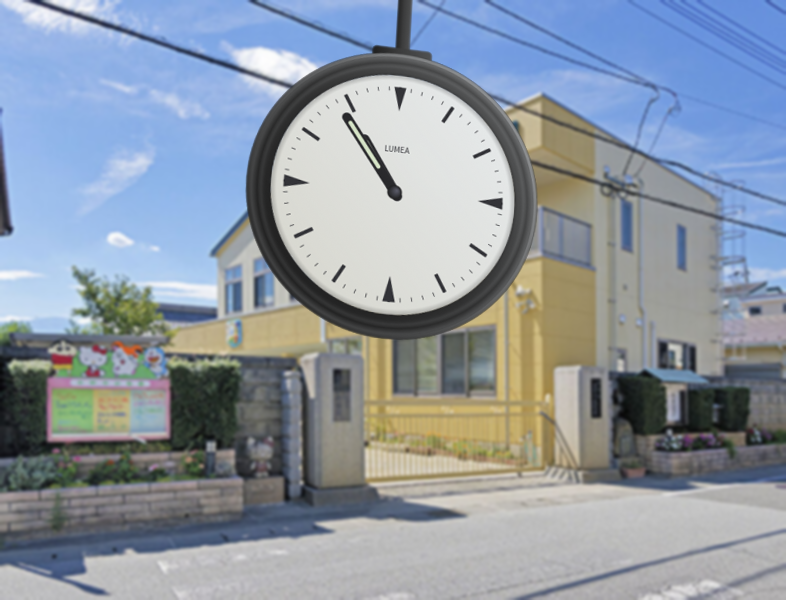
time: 10:54
